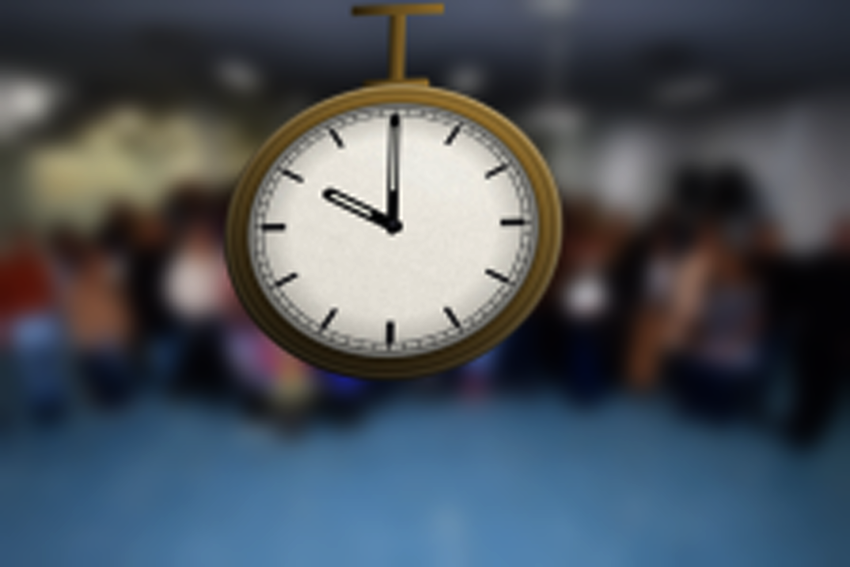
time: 10:00
